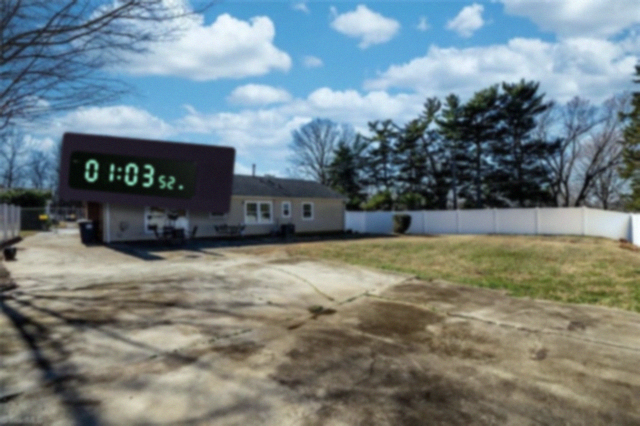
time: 1:03
